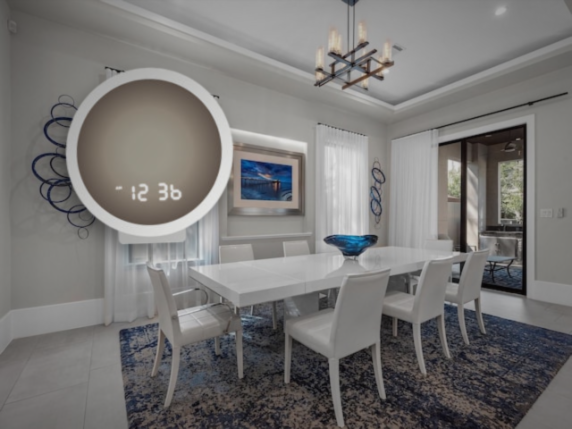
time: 12:36
